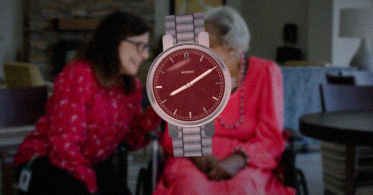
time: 8:10
